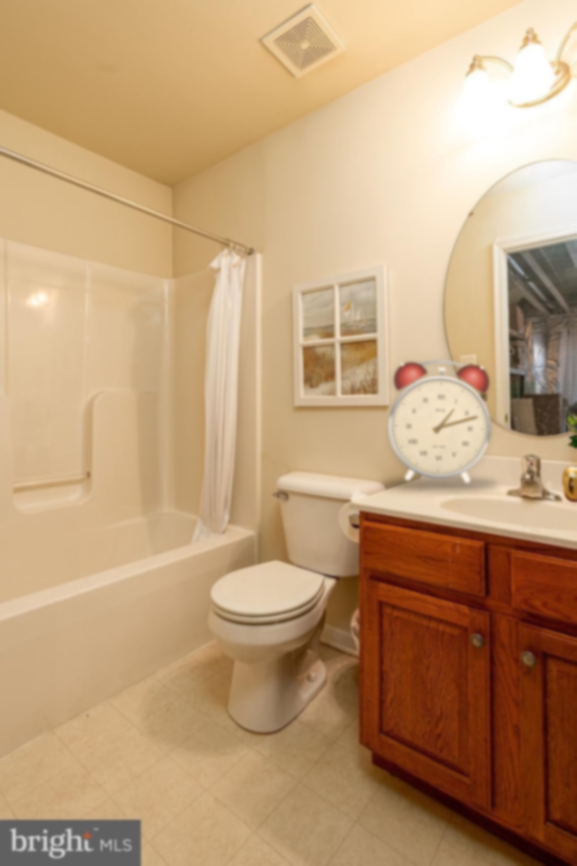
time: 1:12
